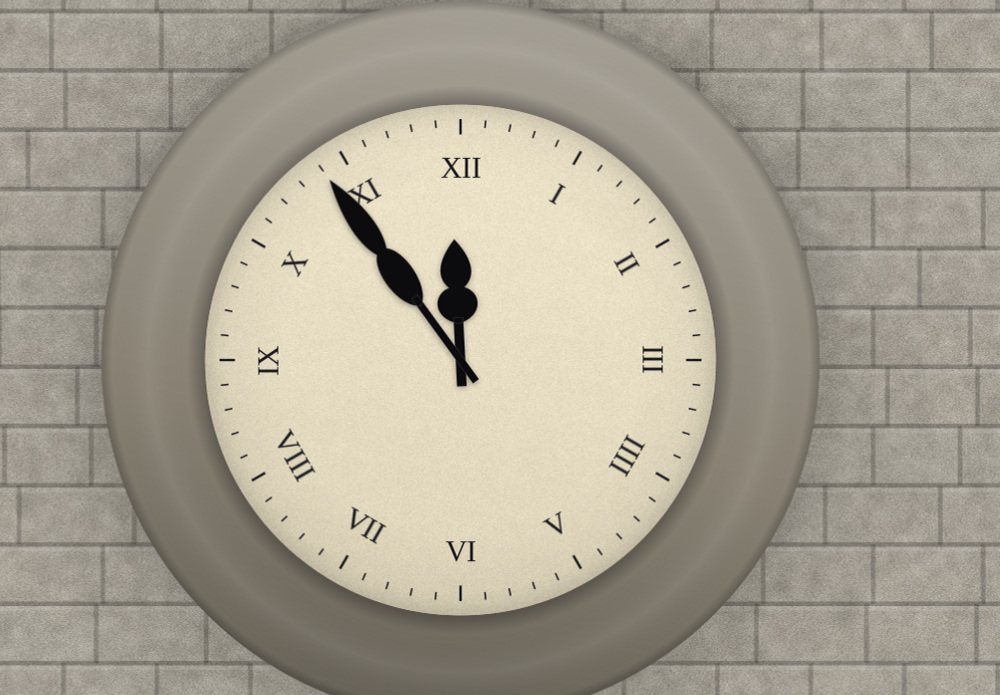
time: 11:54
